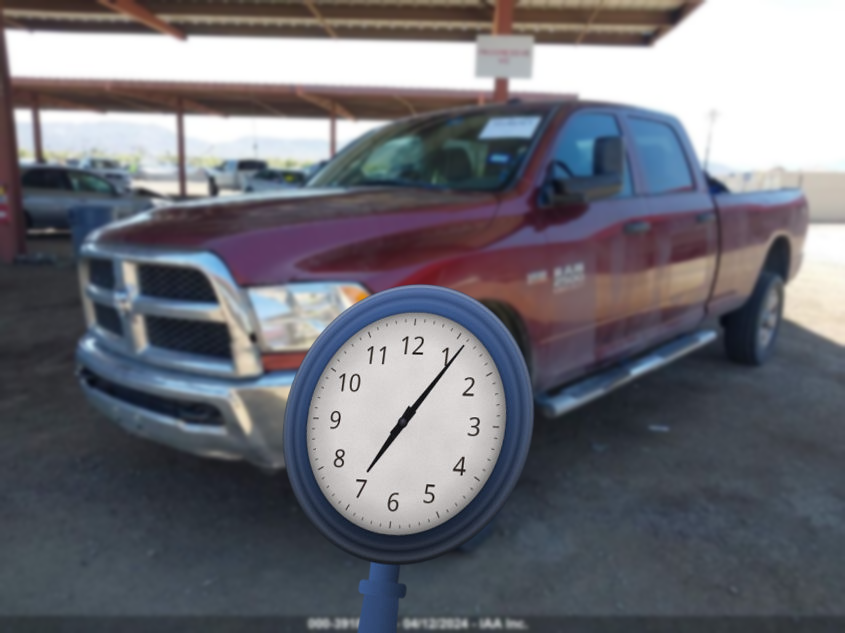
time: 7:06
